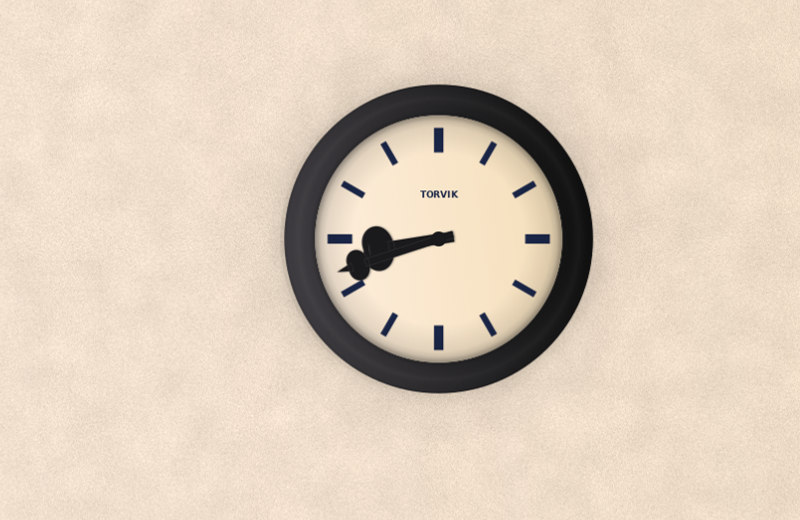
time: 8:42
